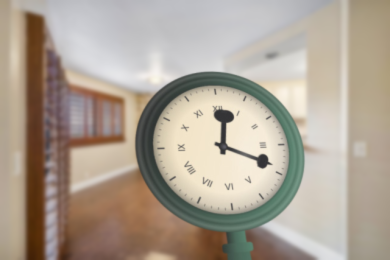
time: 12:19
